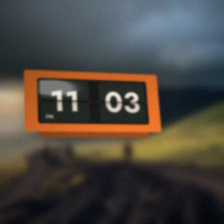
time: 11:03
